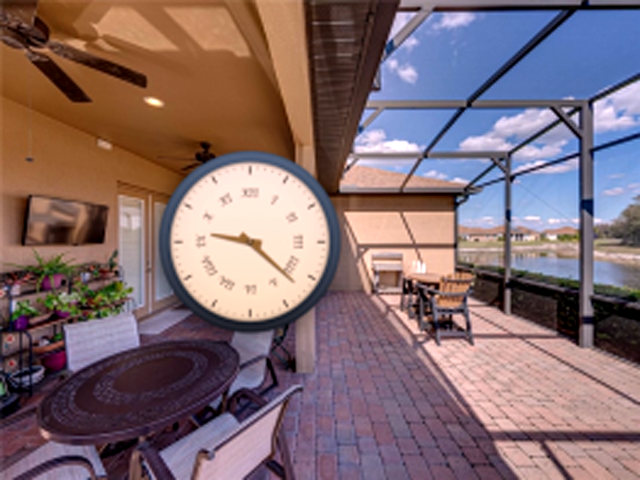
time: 9:22
